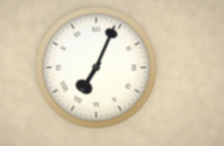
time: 7:04
